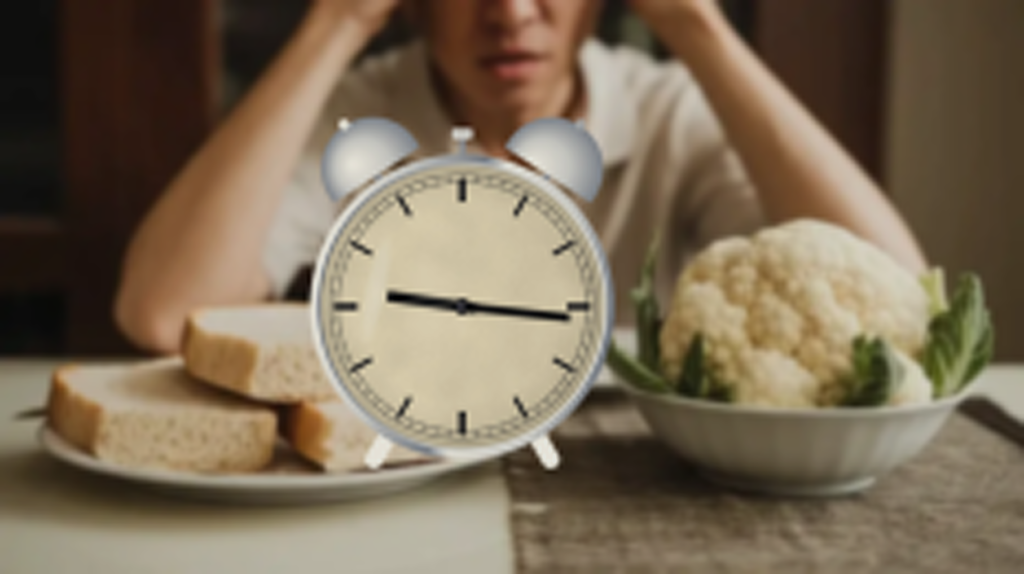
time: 9:16
